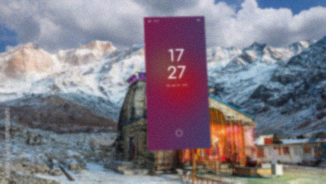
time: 17:27
